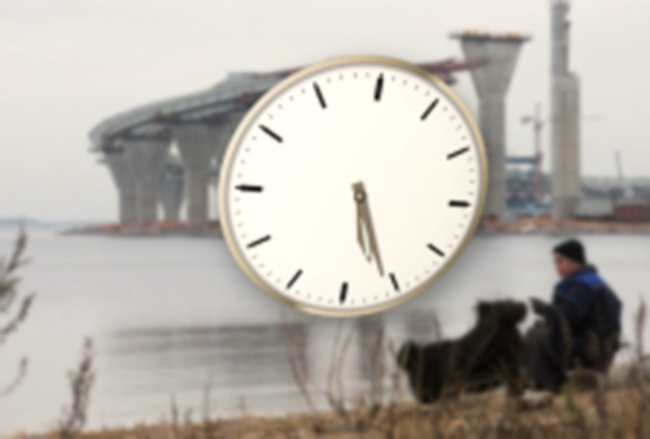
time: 5:26
